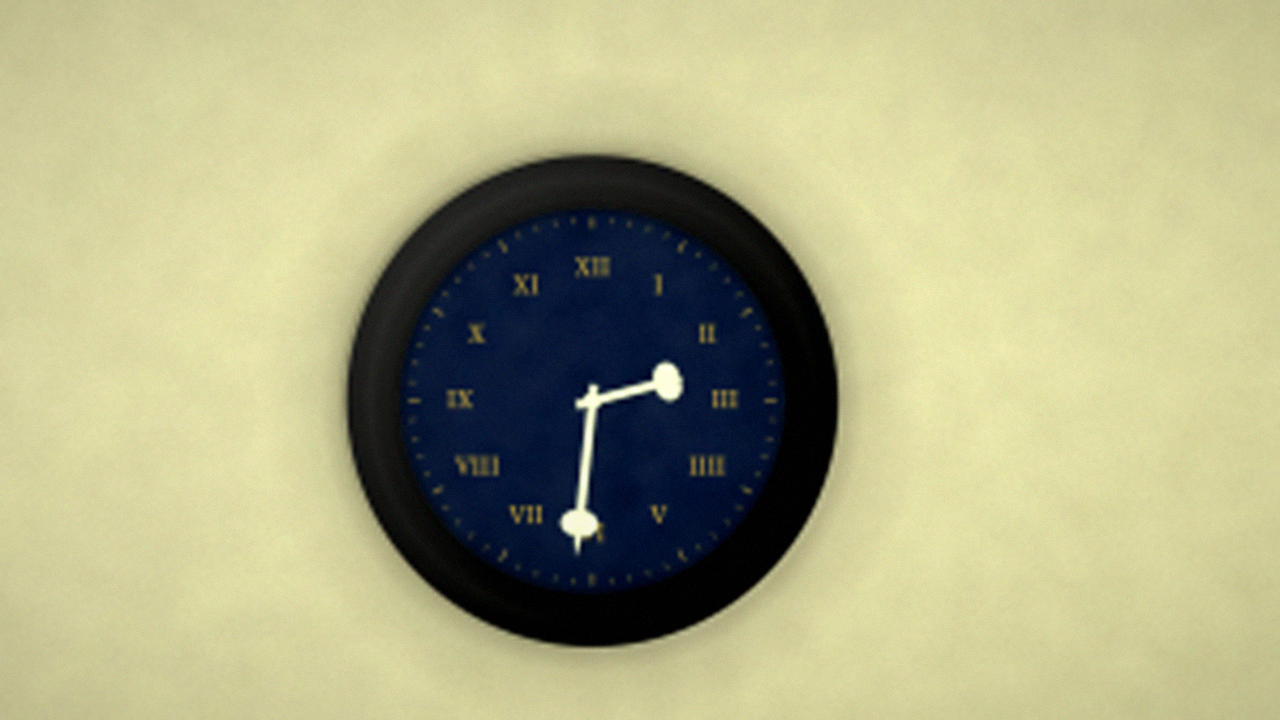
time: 2:31
